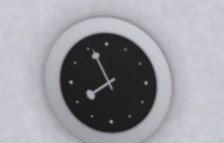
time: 7:56
